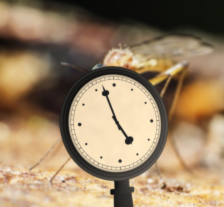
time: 4:57
